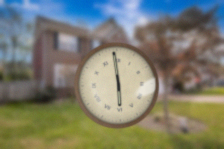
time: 5:59
